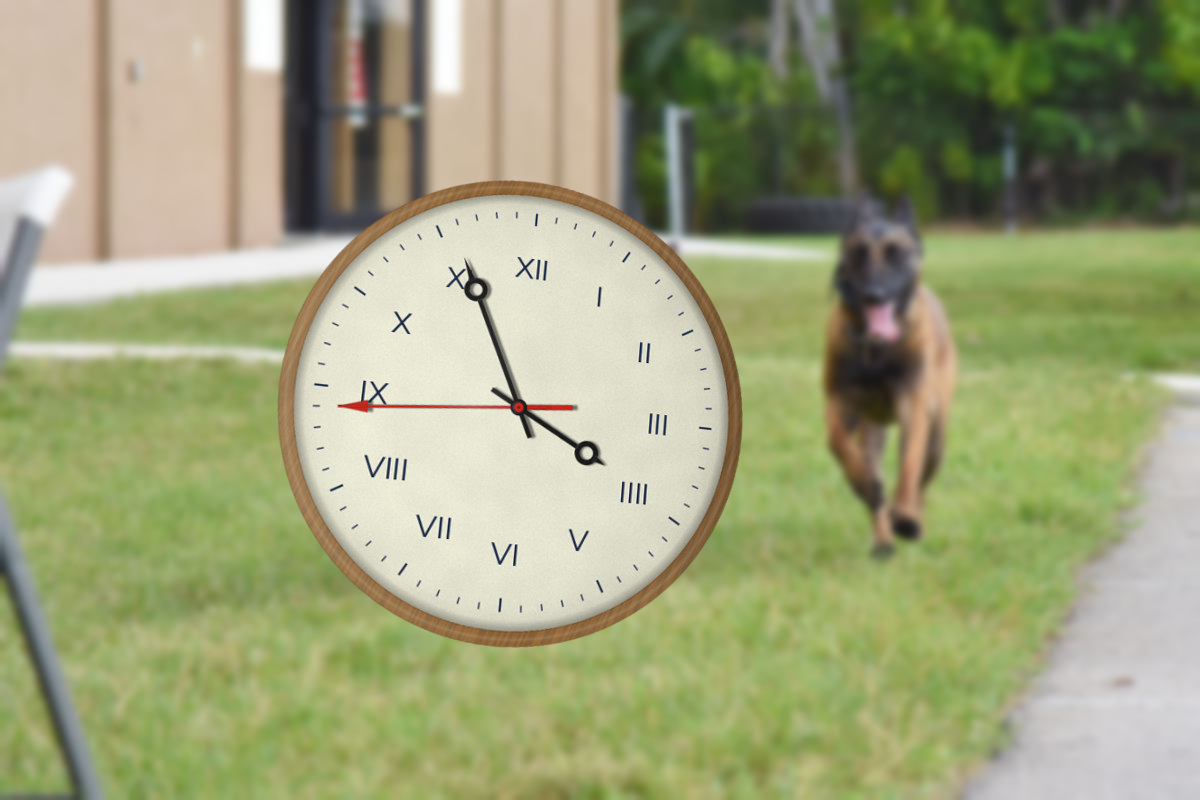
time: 3:55:44
